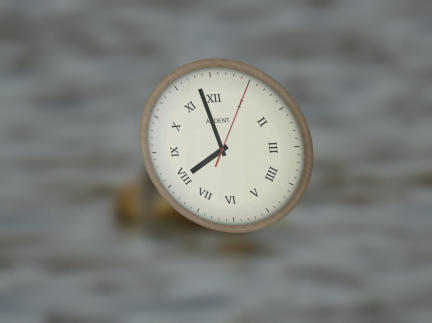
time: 7:58:05
